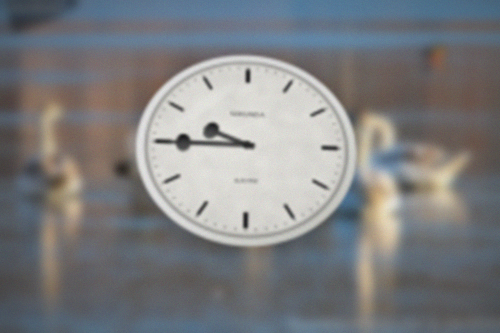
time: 9:45
